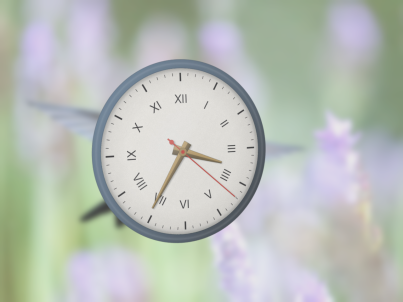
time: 3:35:22
